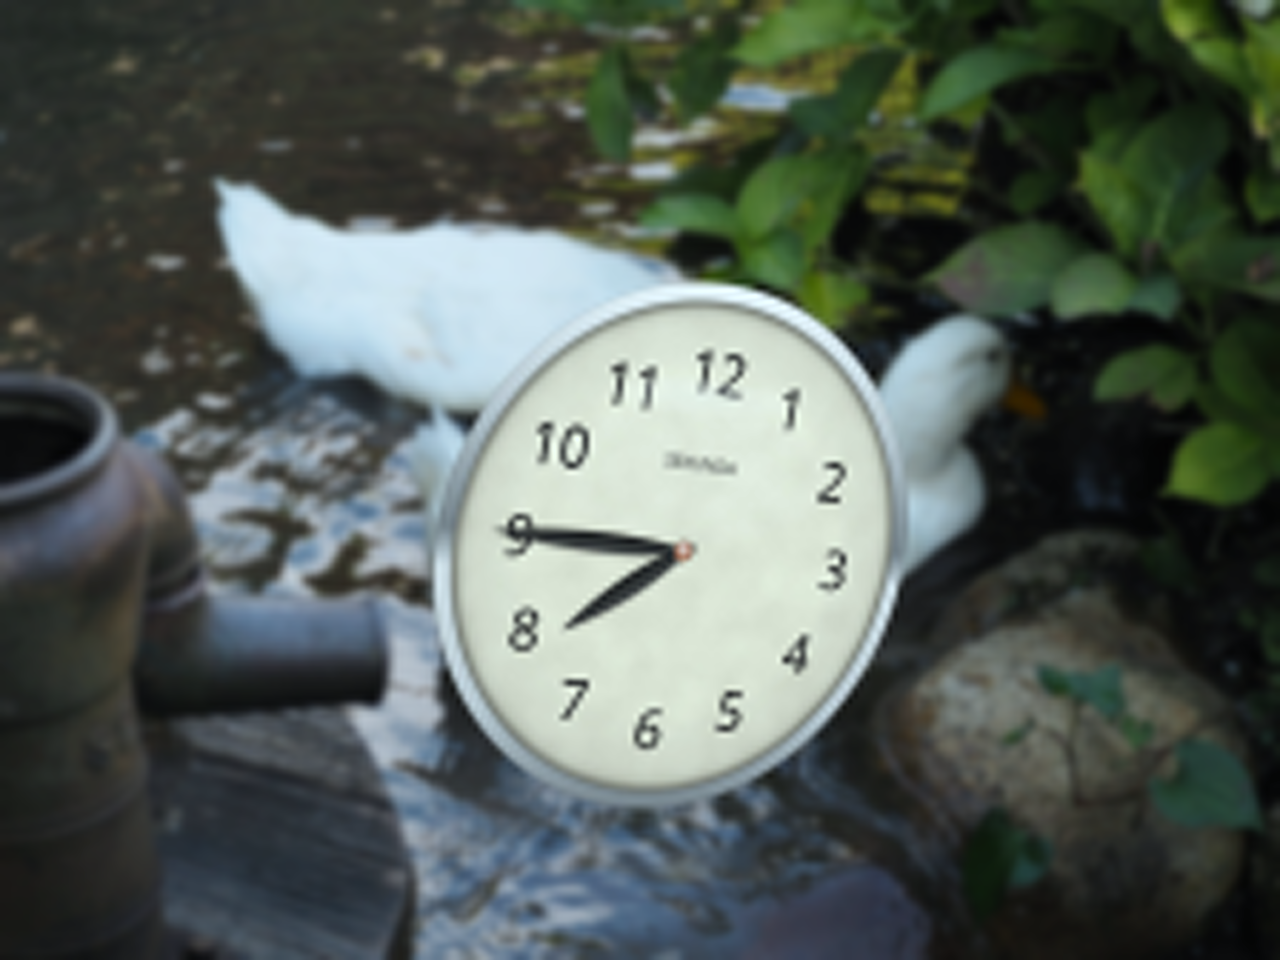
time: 7:45
